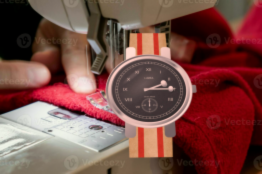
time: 2:15
